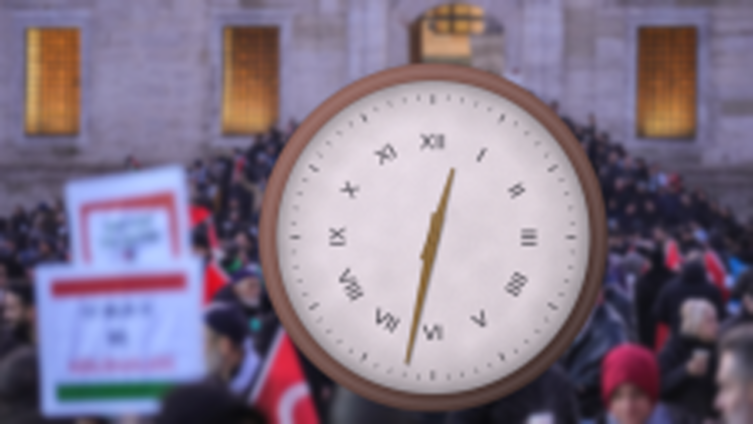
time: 12:32
